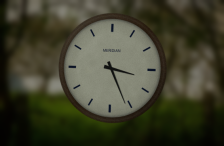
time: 3:26
